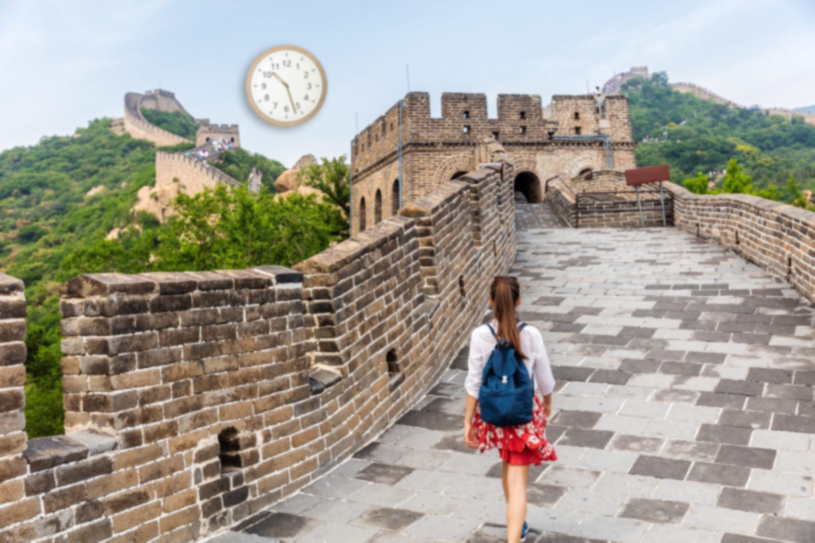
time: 10:27
